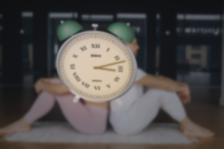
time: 3:12
